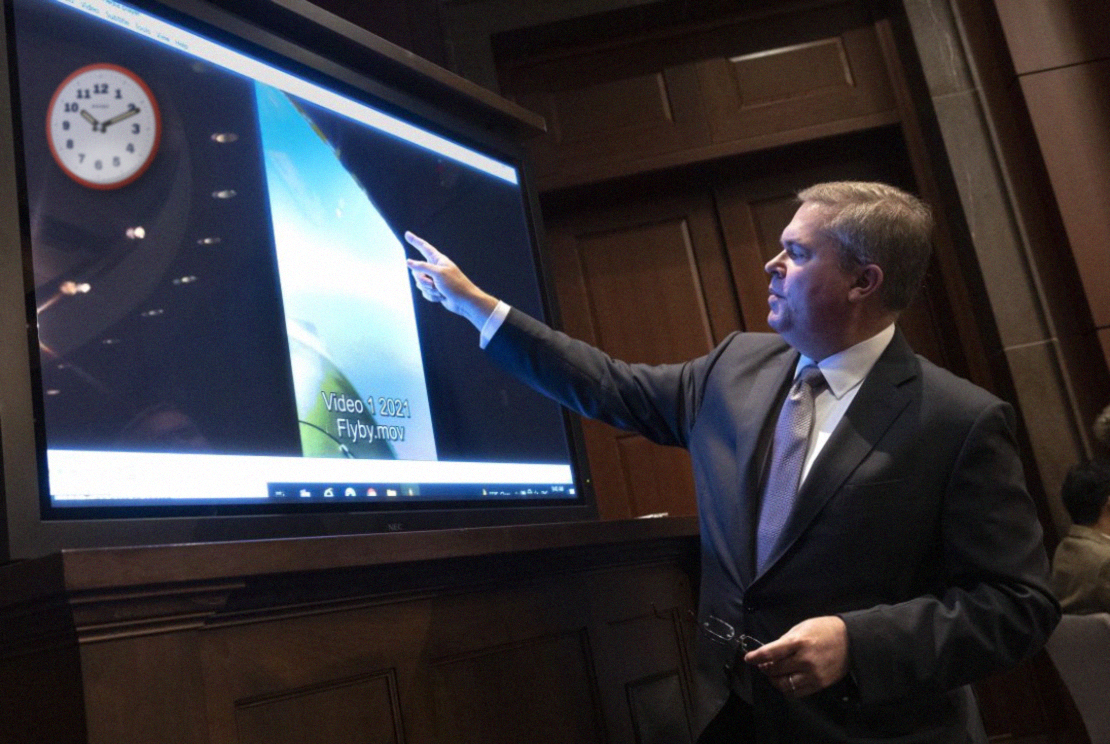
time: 10:11
